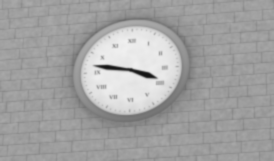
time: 3:47
